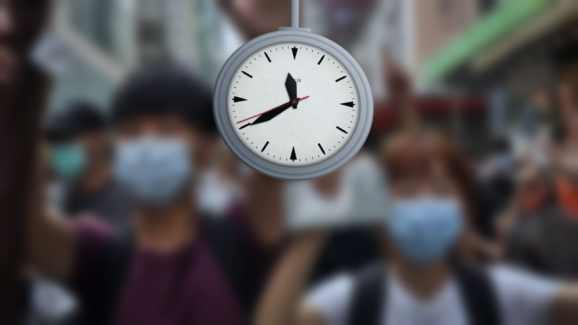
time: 11:39:41
